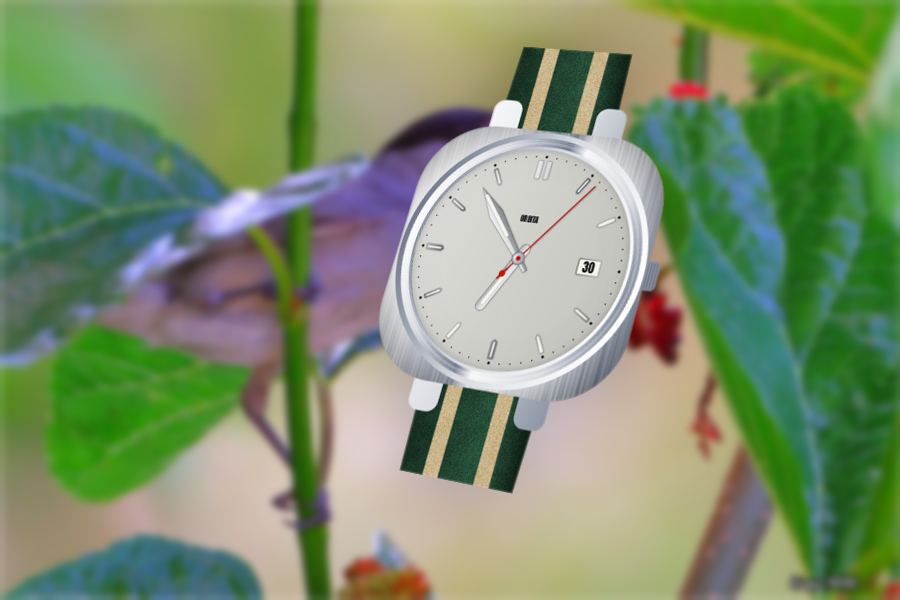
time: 6:53:06
